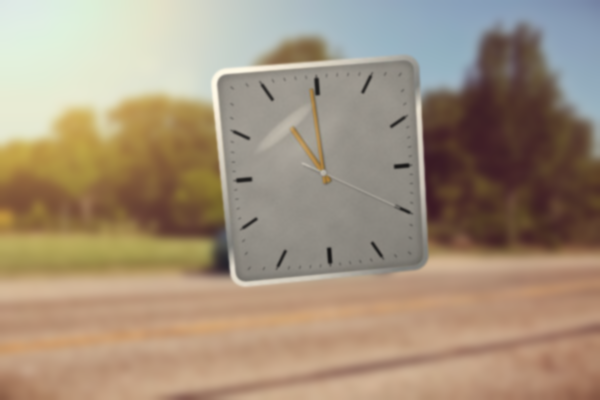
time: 10:59:20
